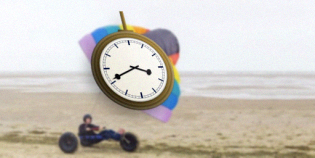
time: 3:41
